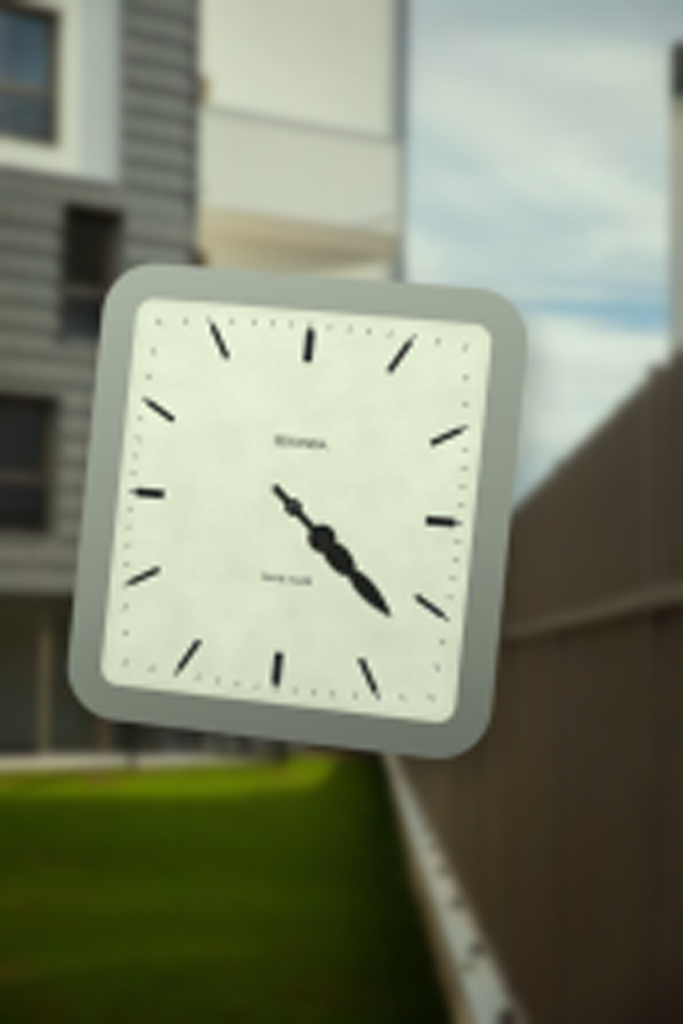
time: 4:22
